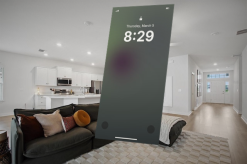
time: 8:29
